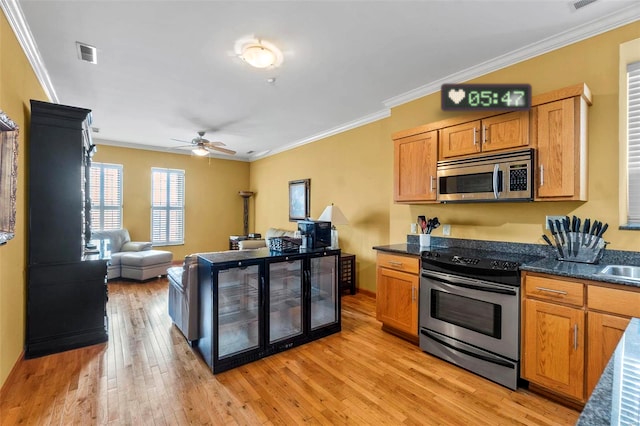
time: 5:47
